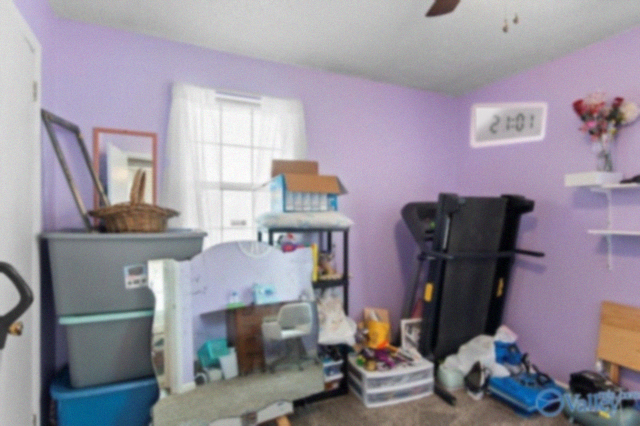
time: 21:01
